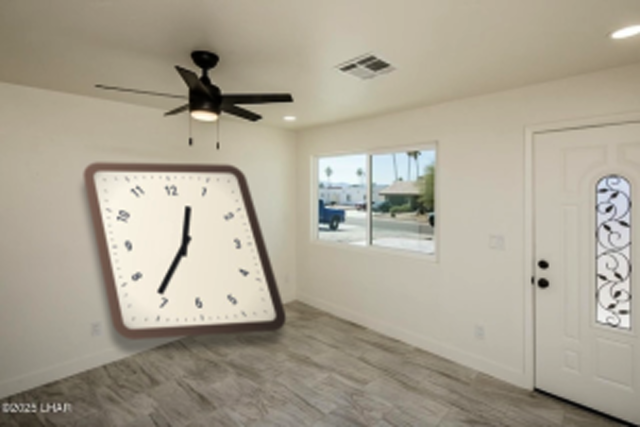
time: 12:36
